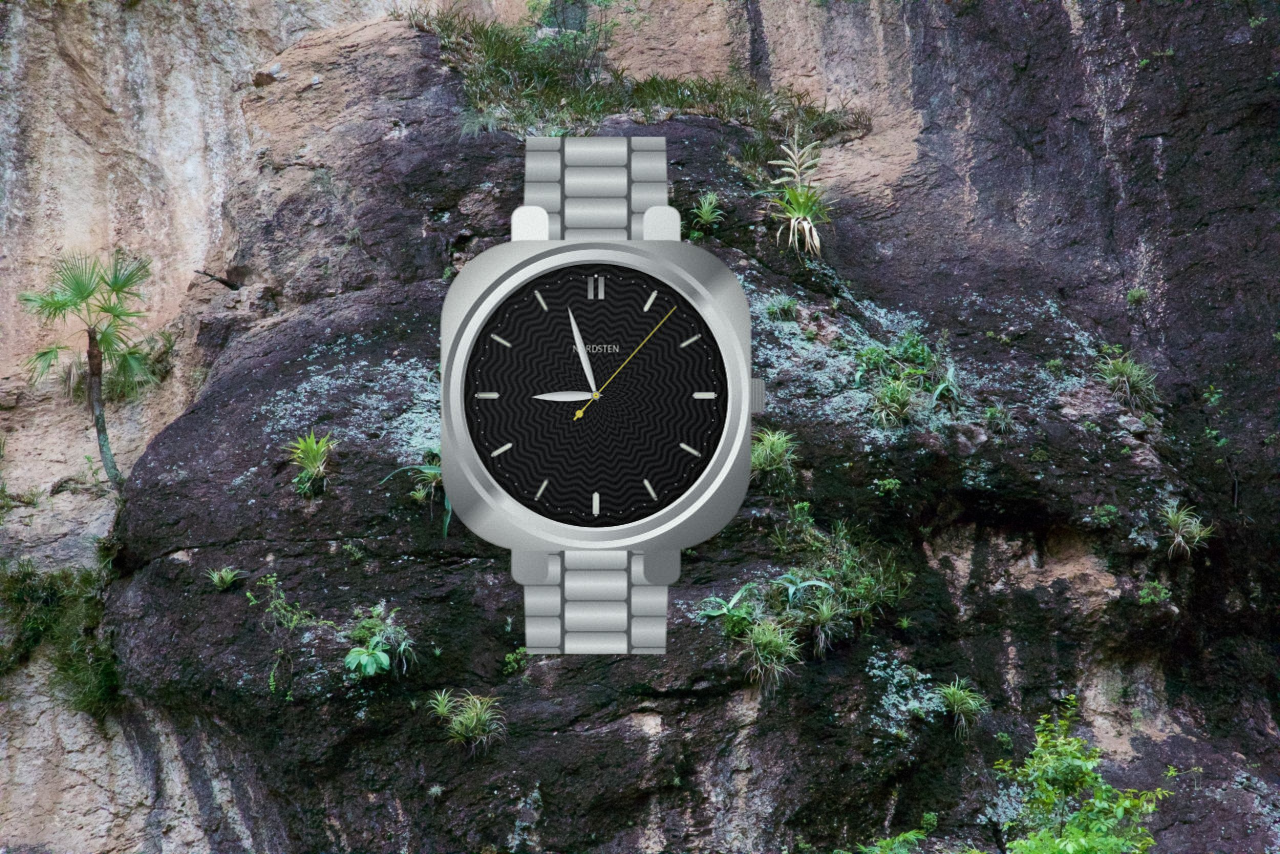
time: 8:57:07
